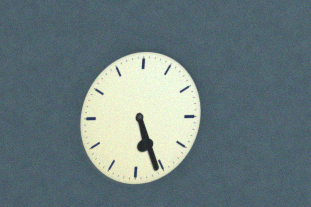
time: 5:26
